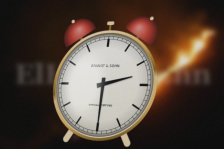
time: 2:30
